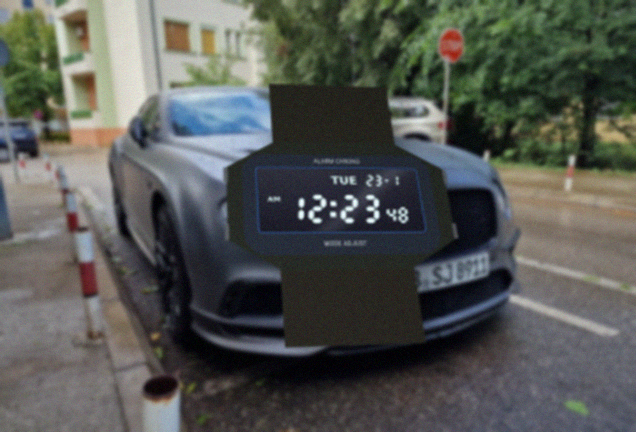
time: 12:23:48
